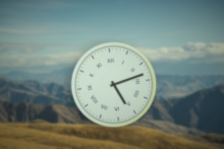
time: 5:13
